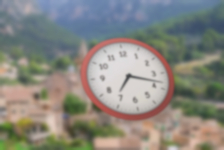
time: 7:18
